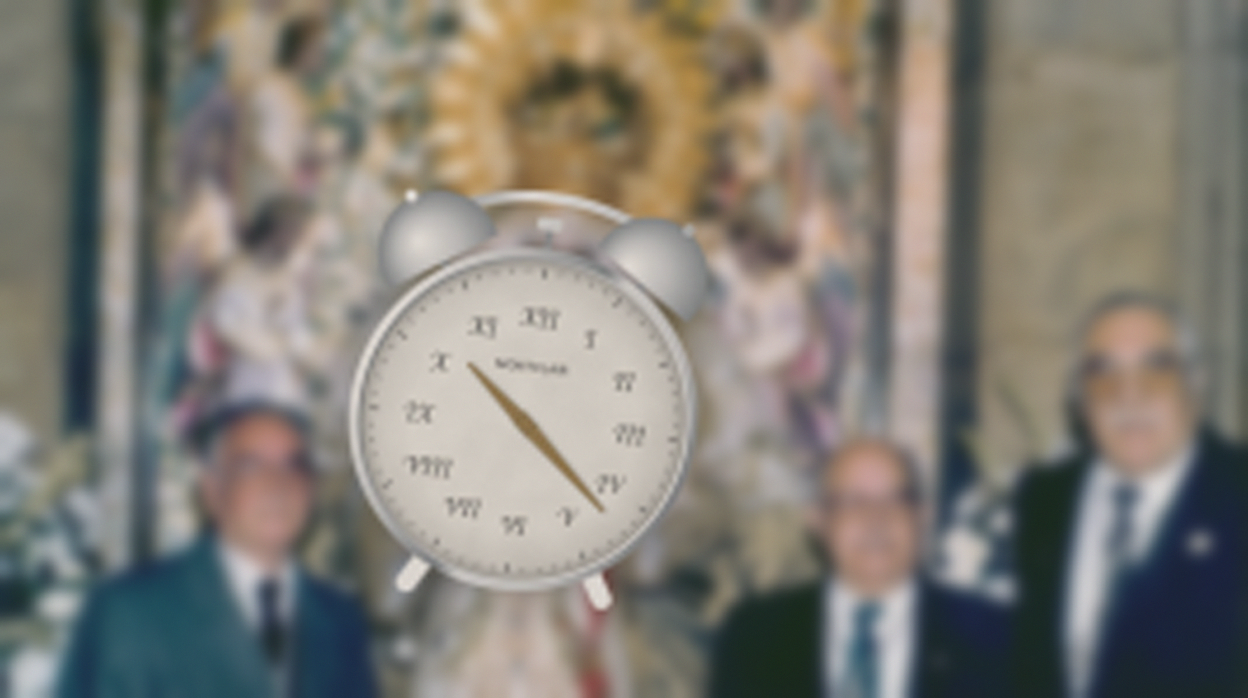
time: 10:22
